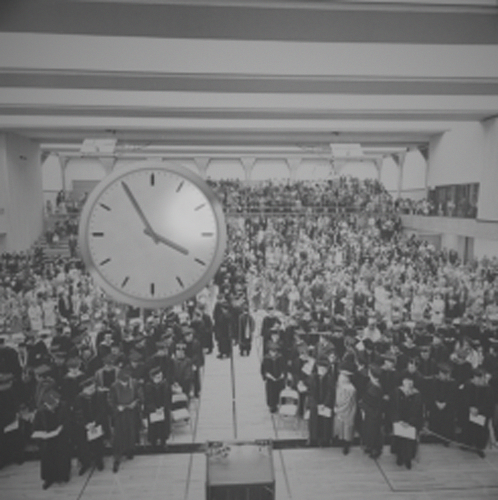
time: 3:55
